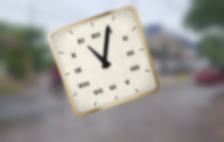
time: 11:04
